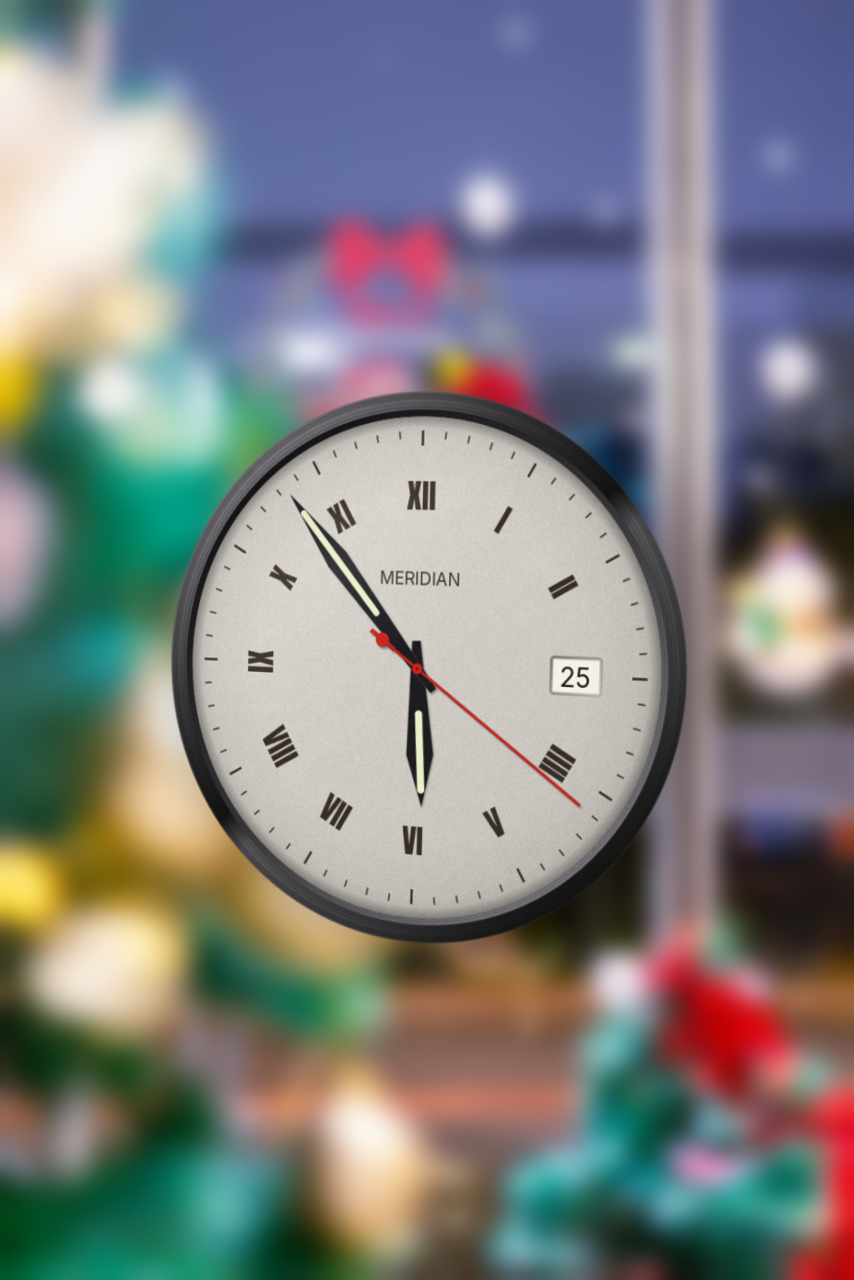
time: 5:53:21
